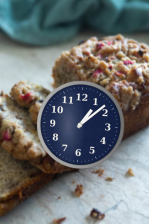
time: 1:08
